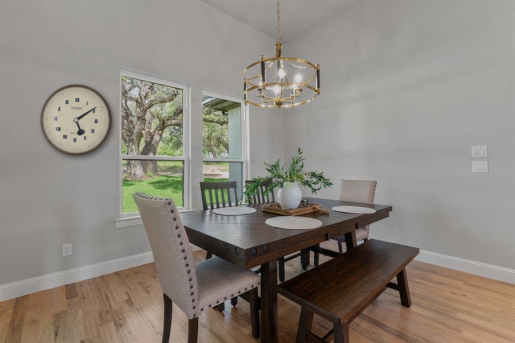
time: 5:09
